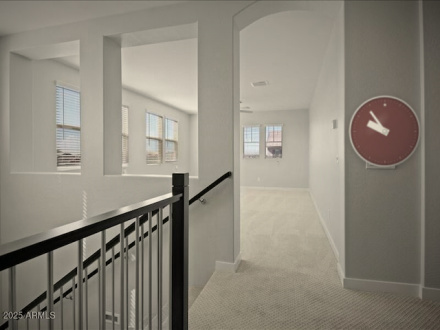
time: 9:54
